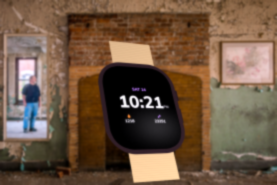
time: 10:21
